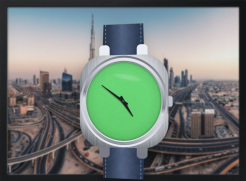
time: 4:51
